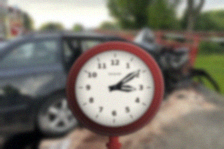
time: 3:09
